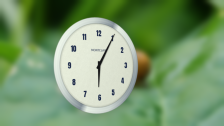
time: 6:05
